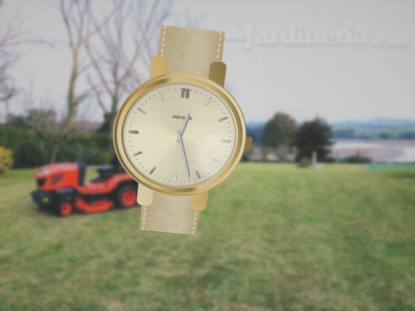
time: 12:27
